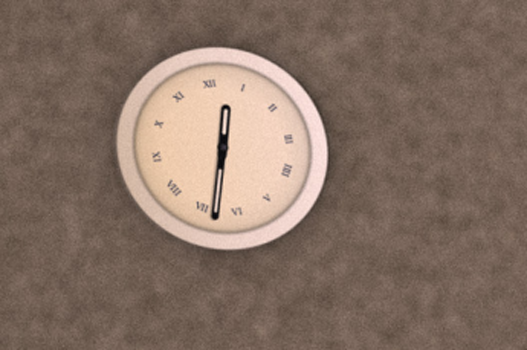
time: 12:33
